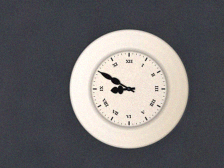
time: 8:50
